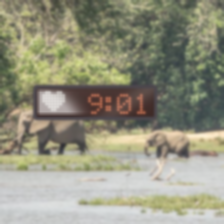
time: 9:01
